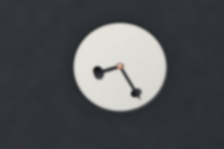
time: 8:25
